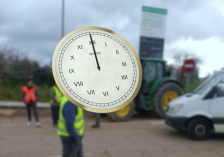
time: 12:00
